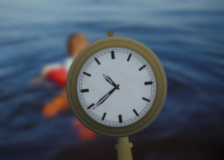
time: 10:39
